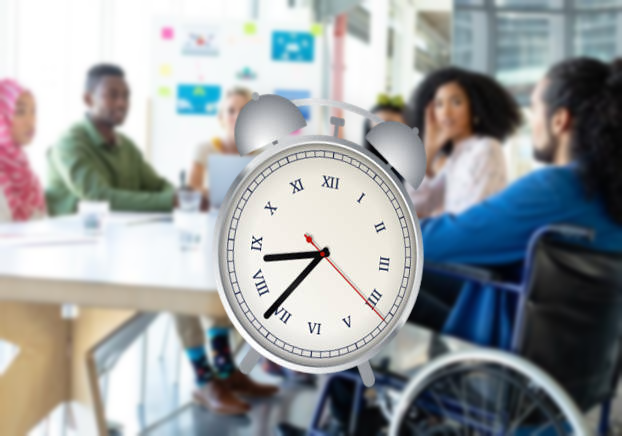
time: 8:36:21
